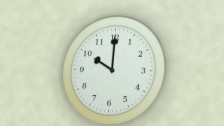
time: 10:00
